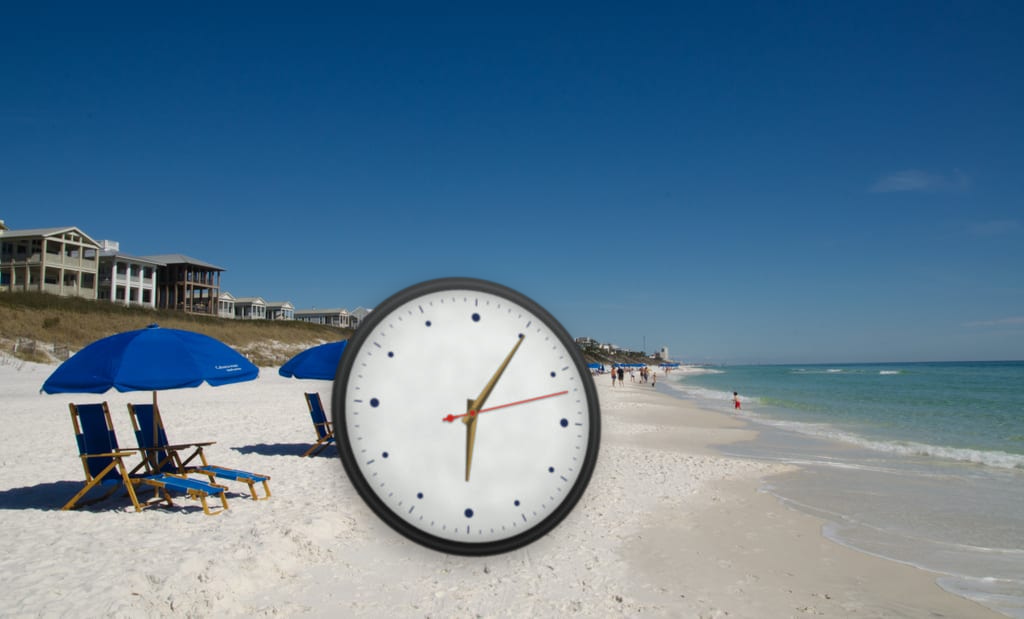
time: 6:05:12
